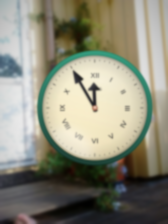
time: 11:55
